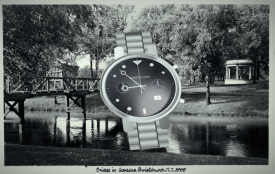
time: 8:53
